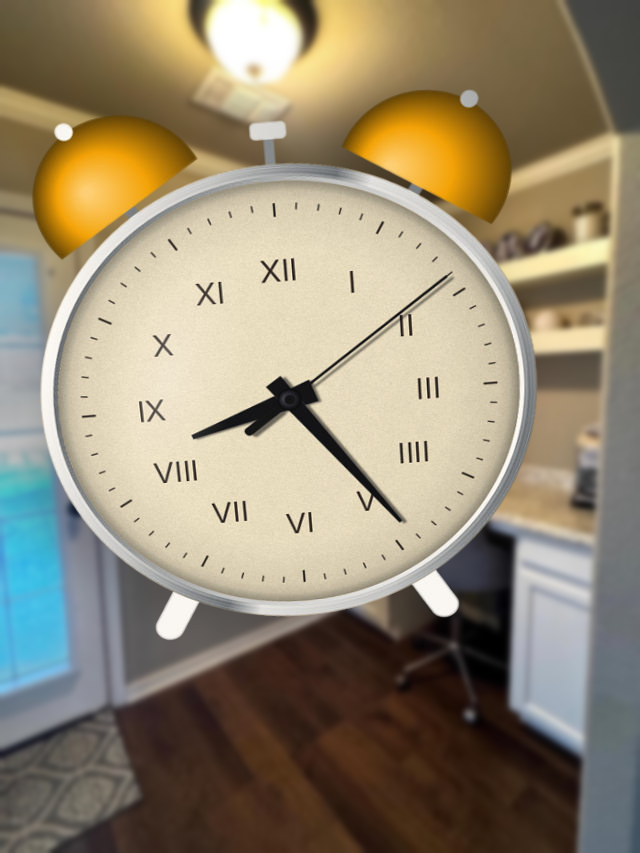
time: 8:24:09
